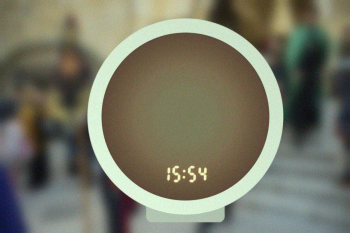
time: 15:54
